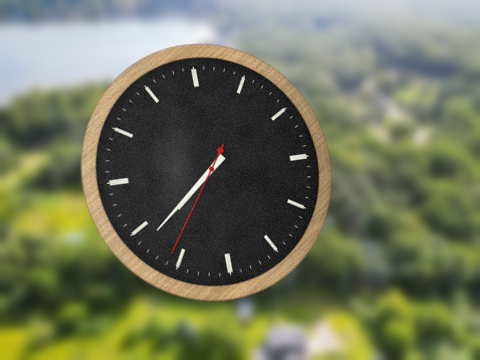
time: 7:38:36
